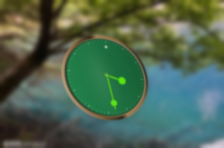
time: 3:28
